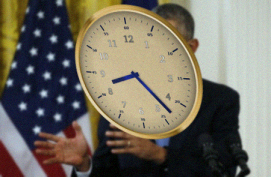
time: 8:23
